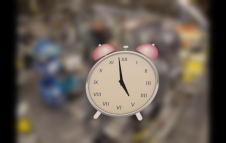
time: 4:58
